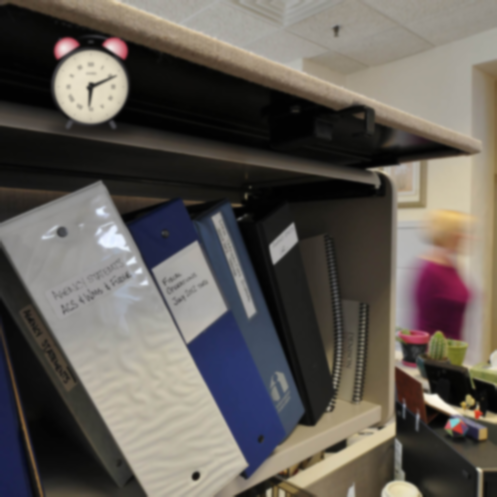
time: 6:11
